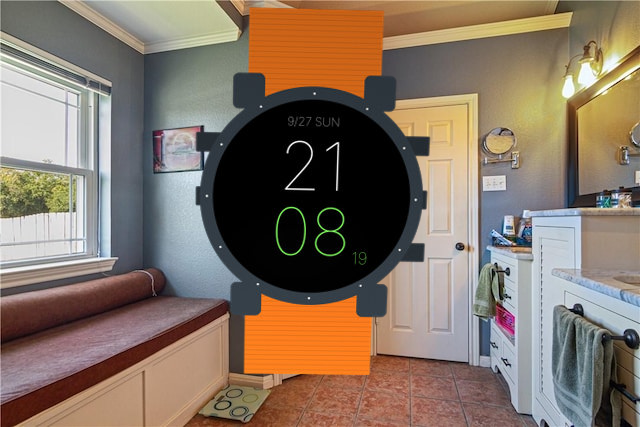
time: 21:08:19
